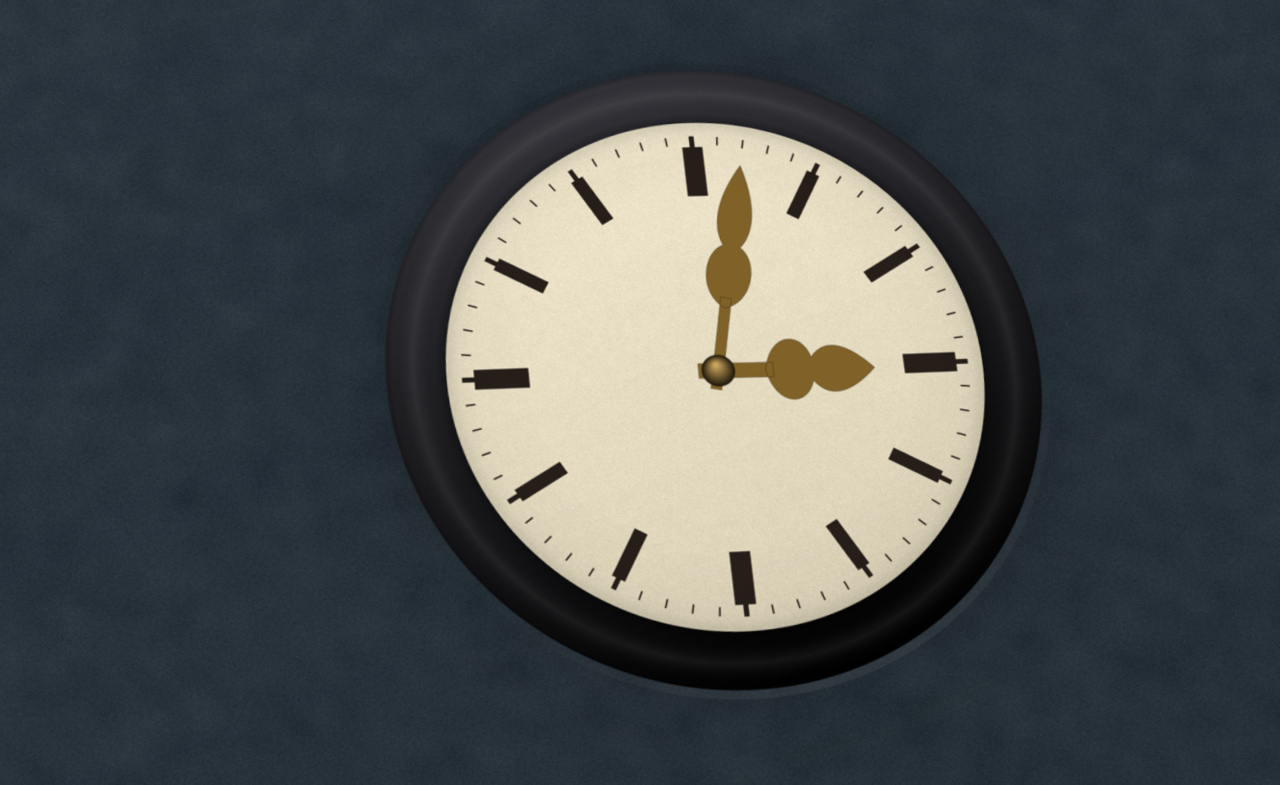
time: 3:02
